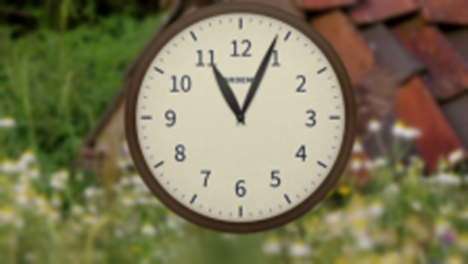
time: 11:04
